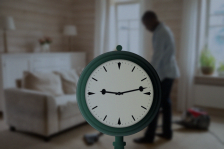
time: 9:13
